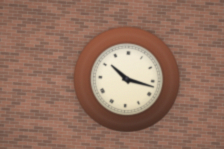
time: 10:17
